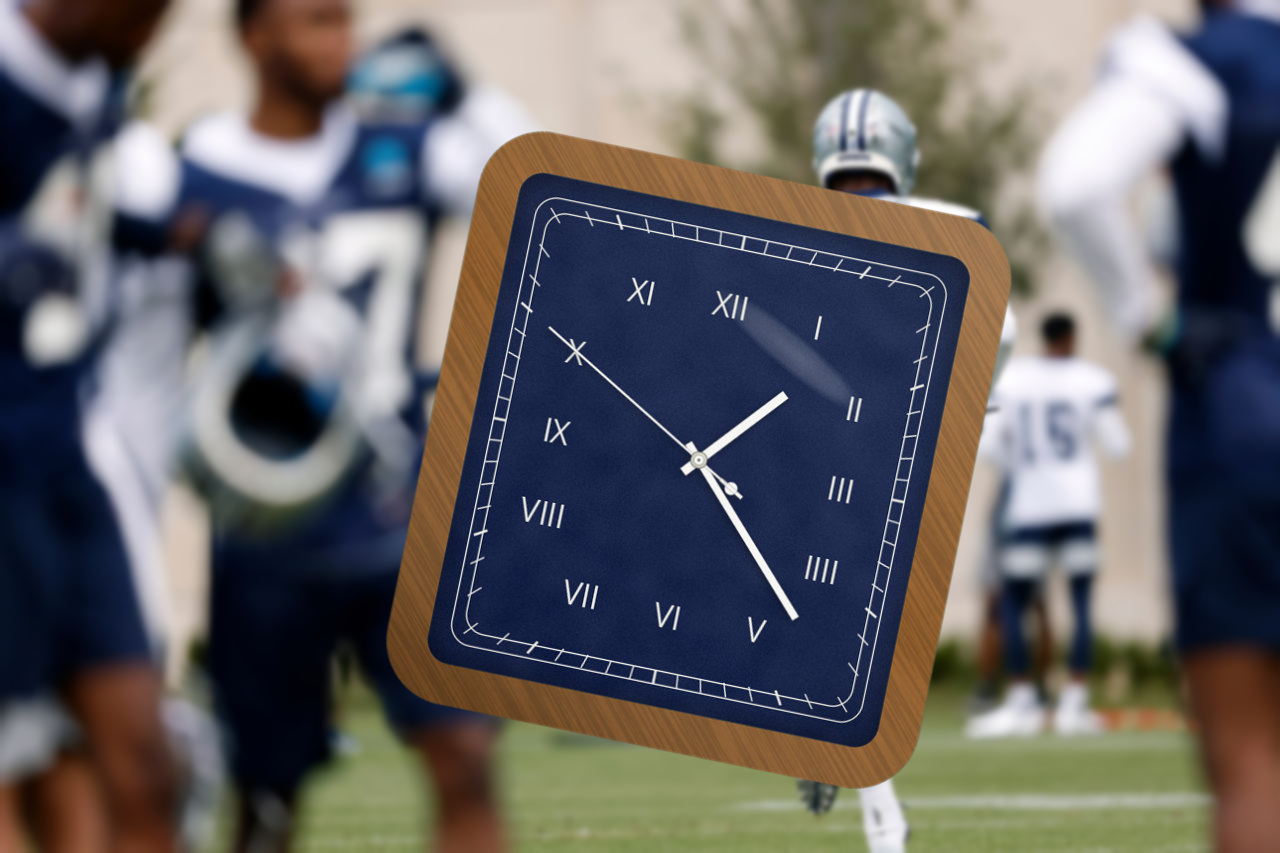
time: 1:22:50
